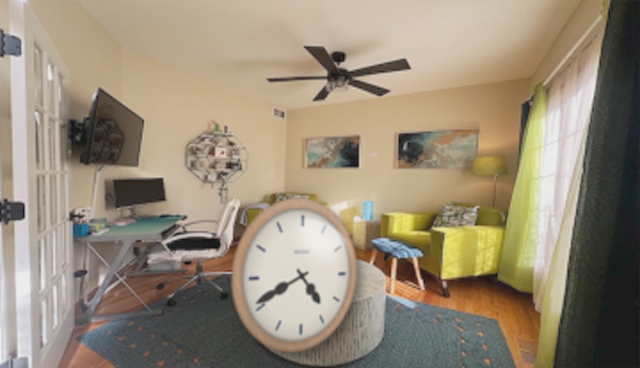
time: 4:41
